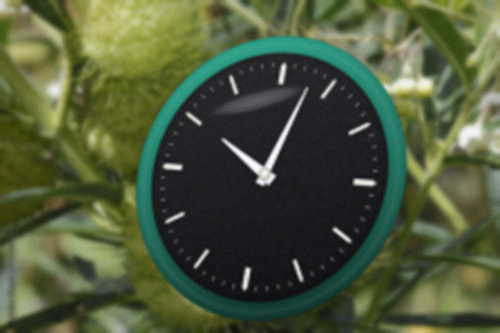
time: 10:03
